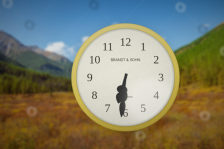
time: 6:31
